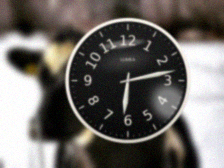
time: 6:13
